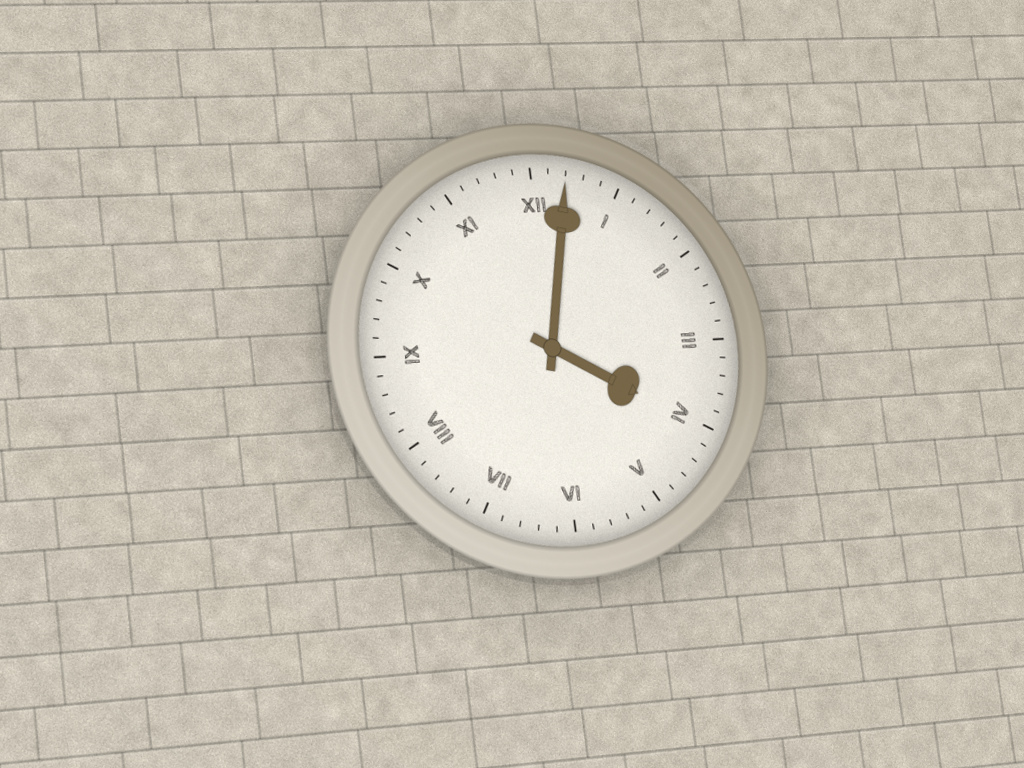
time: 4:02
